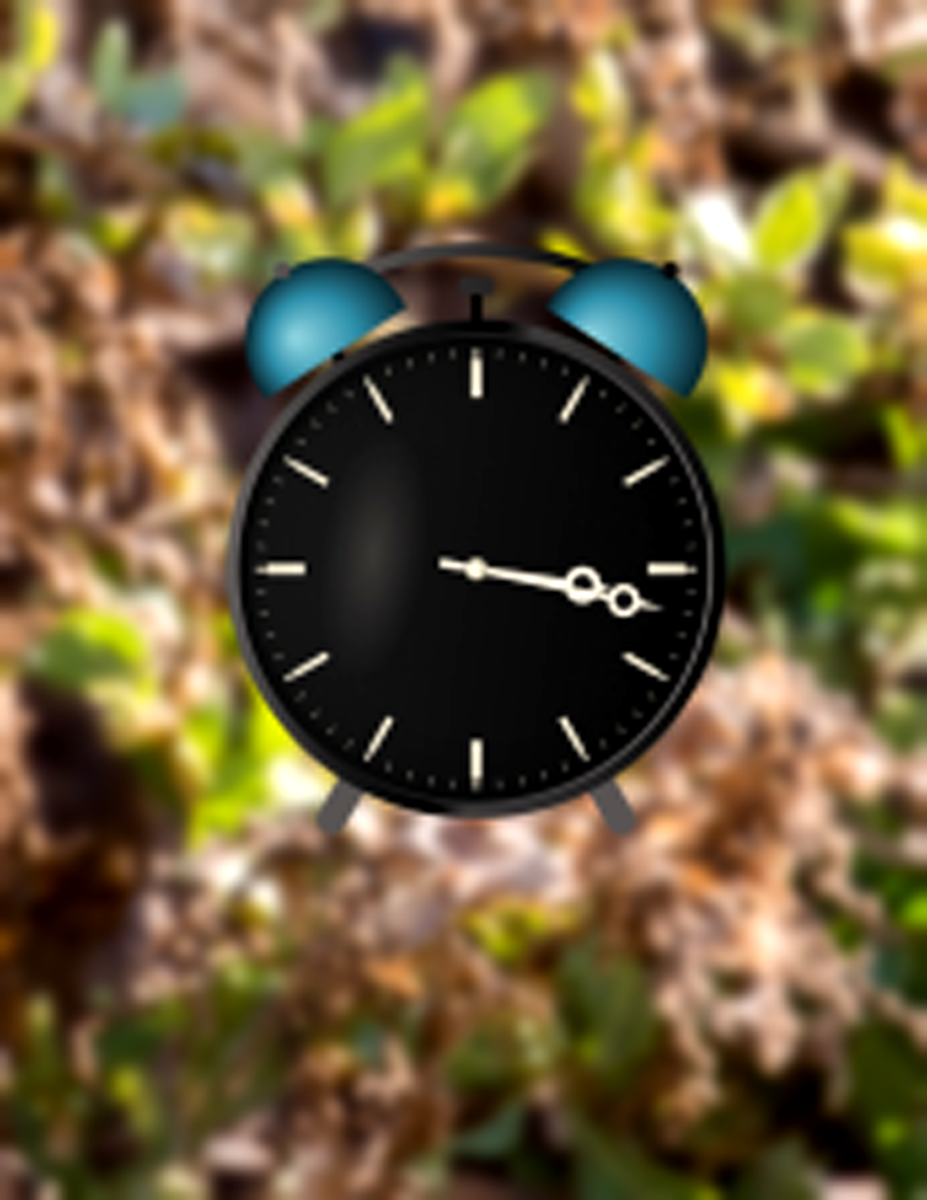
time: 3:17
